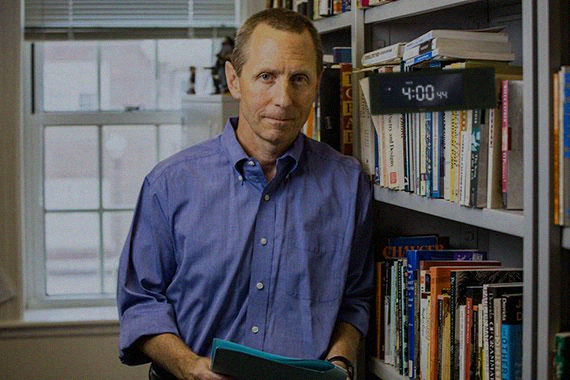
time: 4:00
